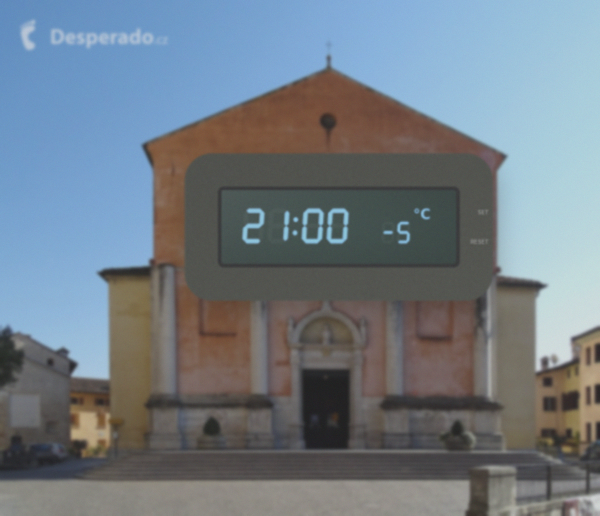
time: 21:00
